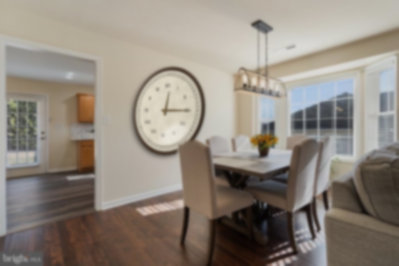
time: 12:15
